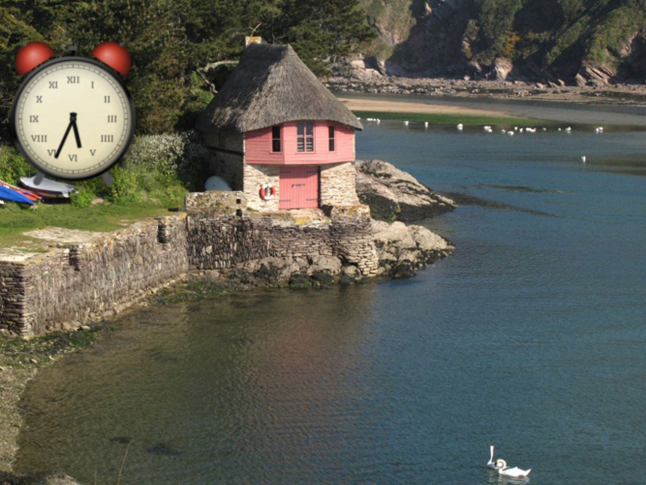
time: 5:34
